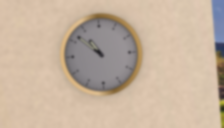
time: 10:52
